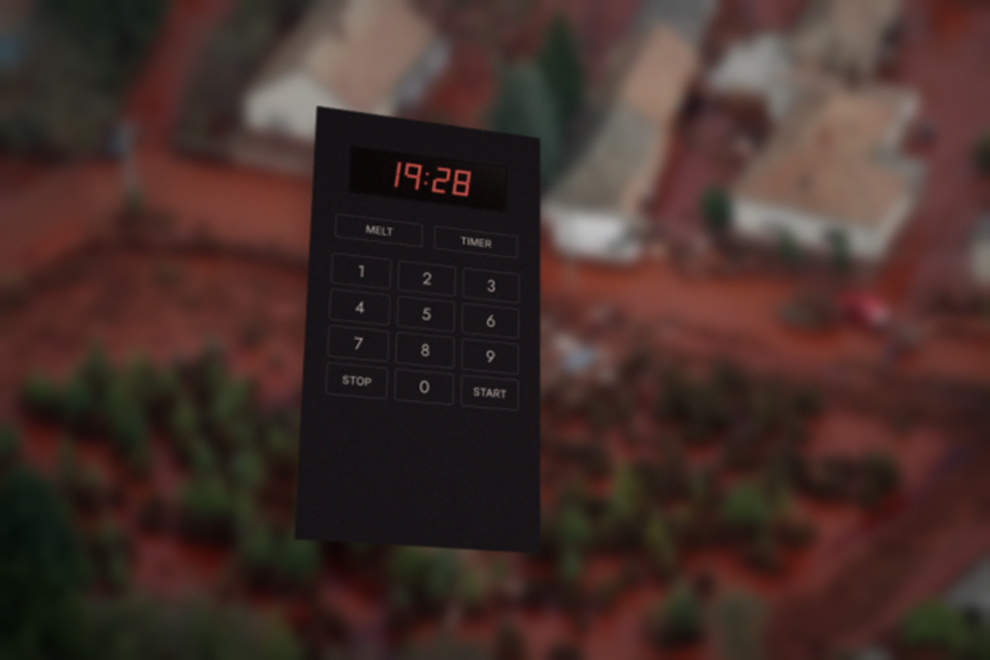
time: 19:28
